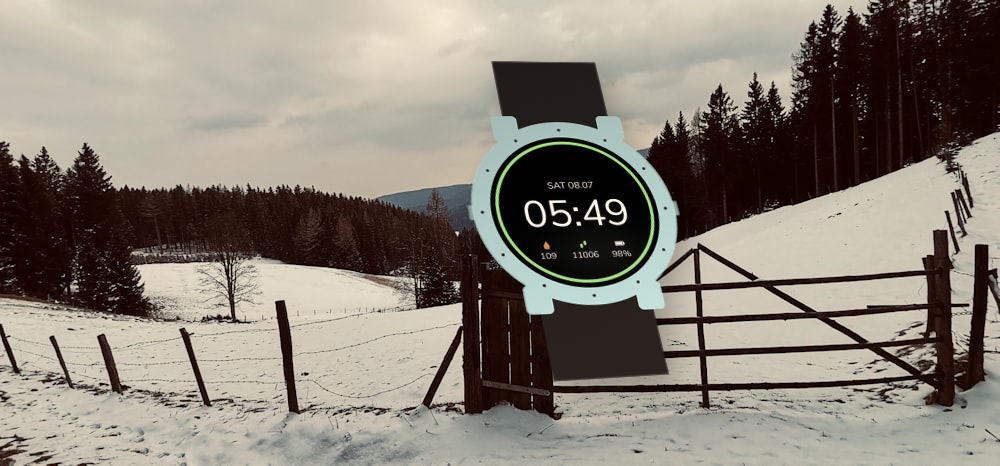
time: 5:49
